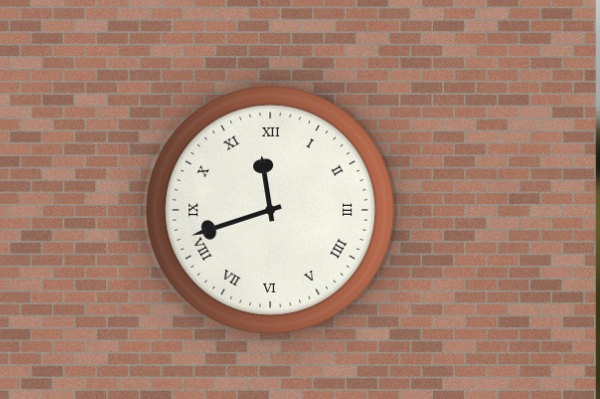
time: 11:42
